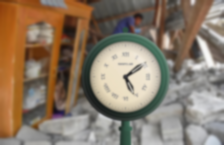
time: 5:09
